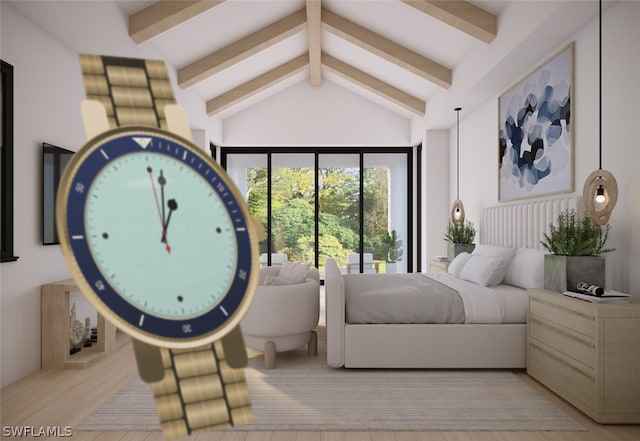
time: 1:02:00
